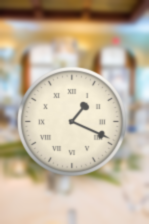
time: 1:19
